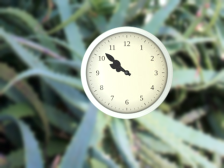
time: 9:52
